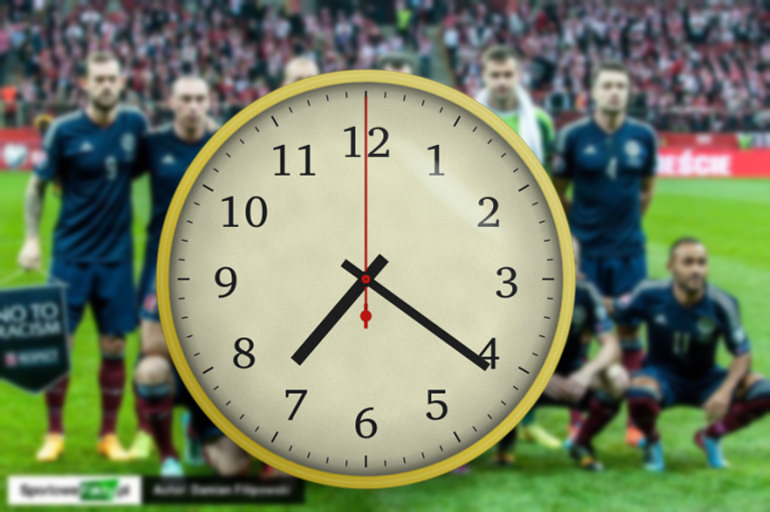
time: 7:21:00
